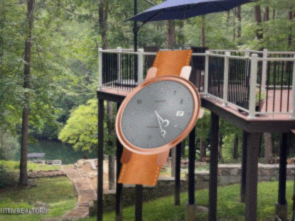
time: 4:25
